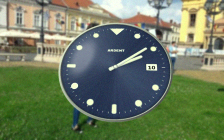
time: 2:09
